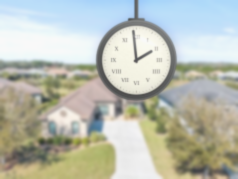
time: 1:59
